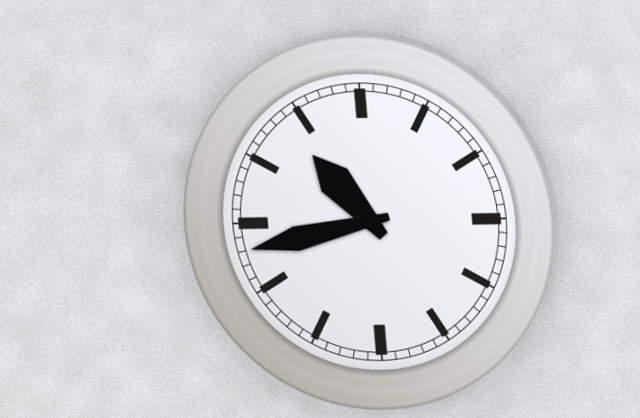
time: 10:43
